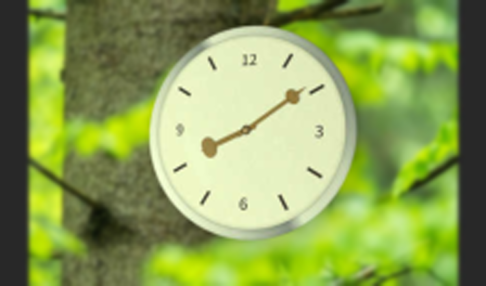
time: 8:09
